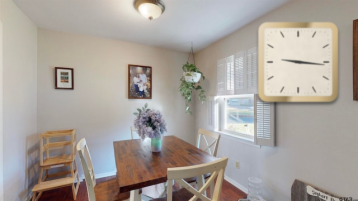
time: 9:16
